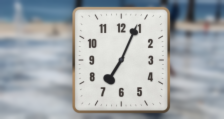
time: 7:04
